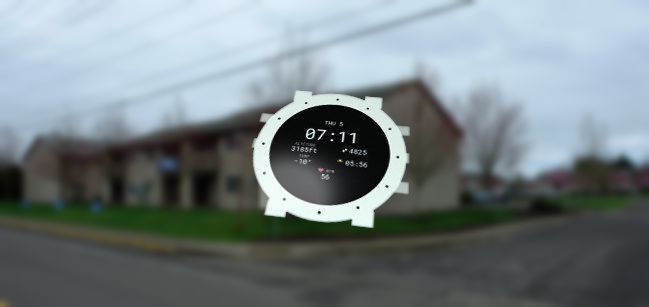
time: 7:11
